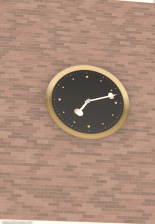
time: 7:12
